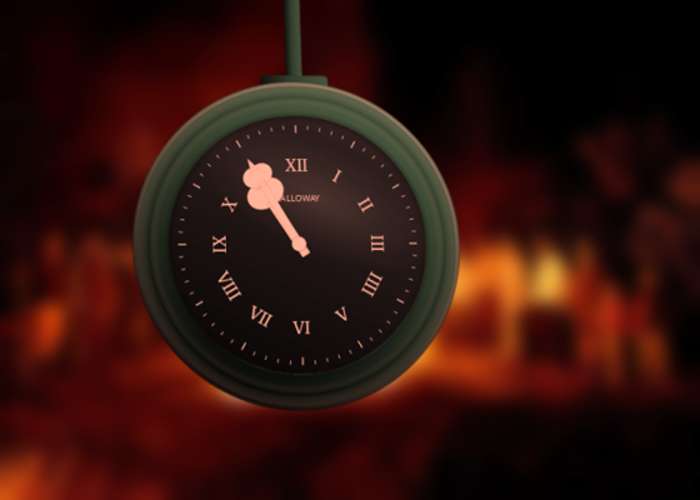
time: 10:55
